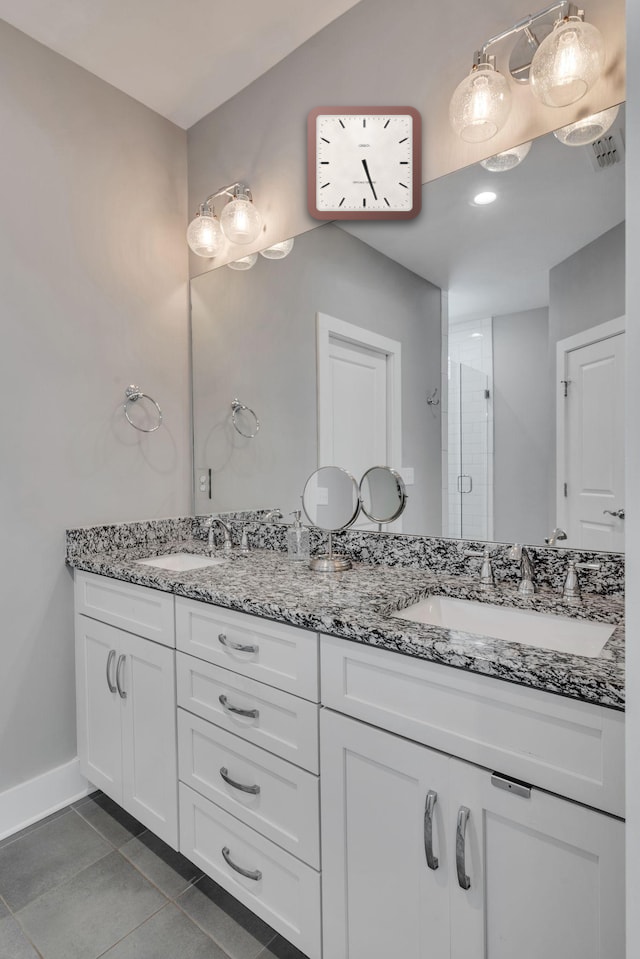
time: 5:27
